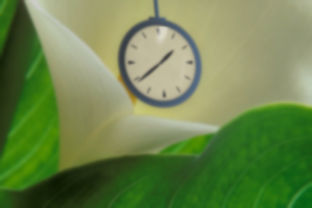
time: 1:39
